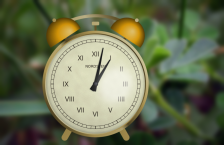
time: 1:02
